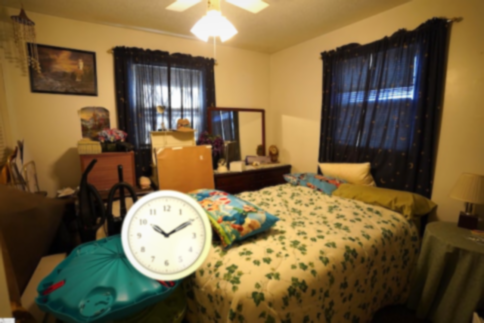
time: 10:10
